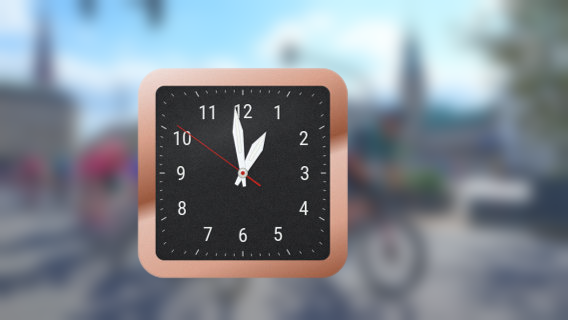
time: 12:58:51
